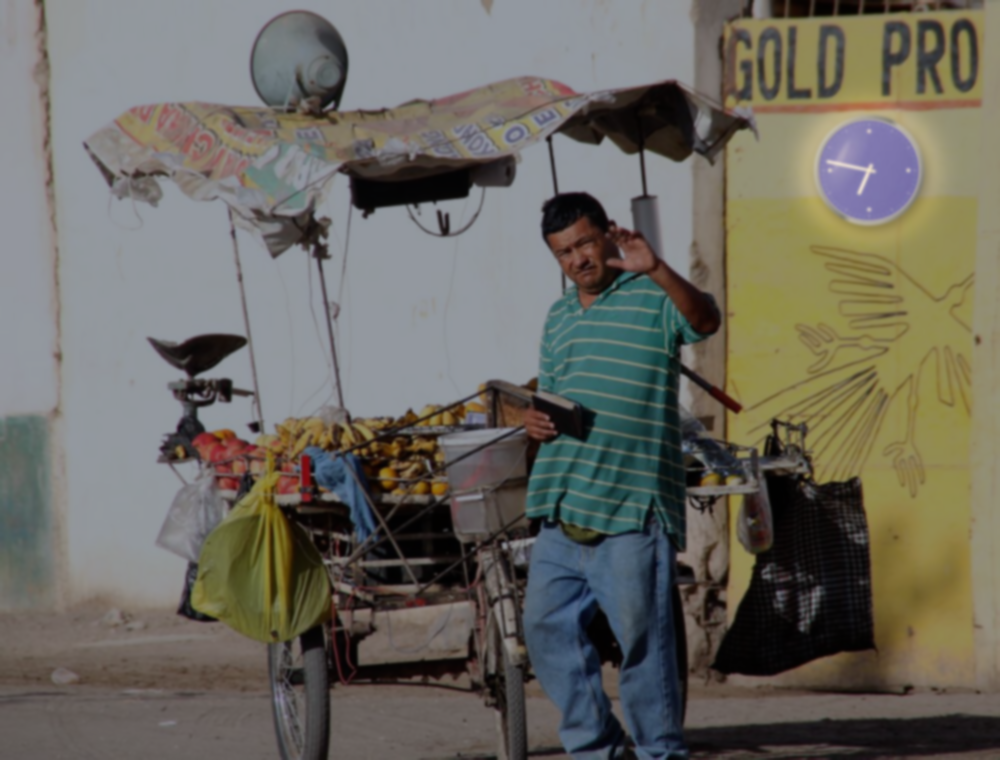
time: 6:47
